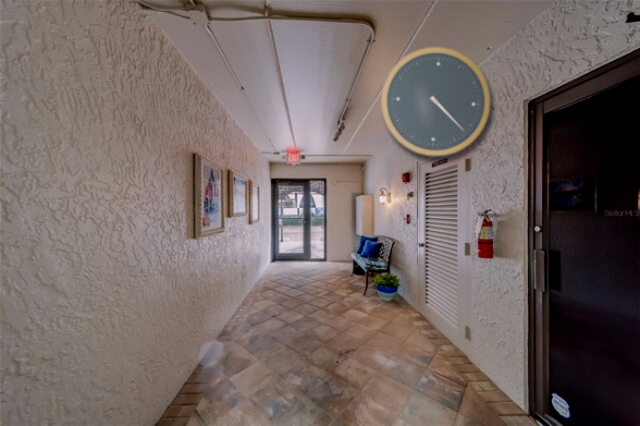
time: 4:22
